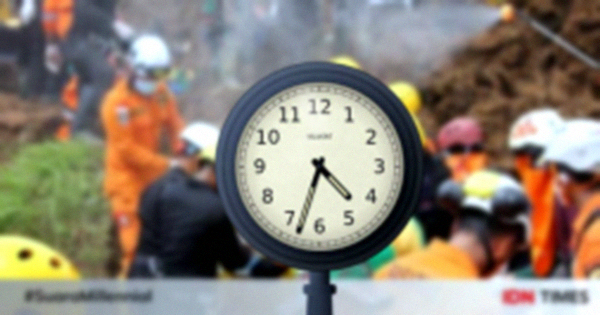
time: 4:33
